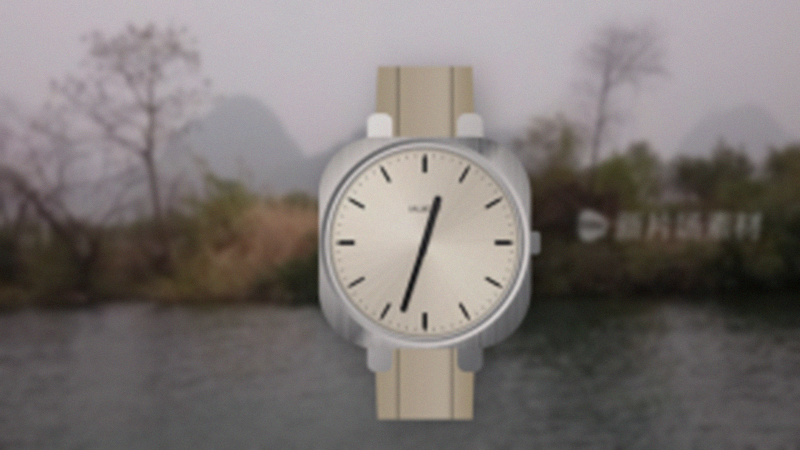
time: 12:33
